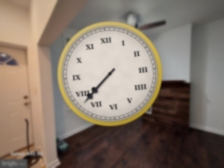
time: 7:38
